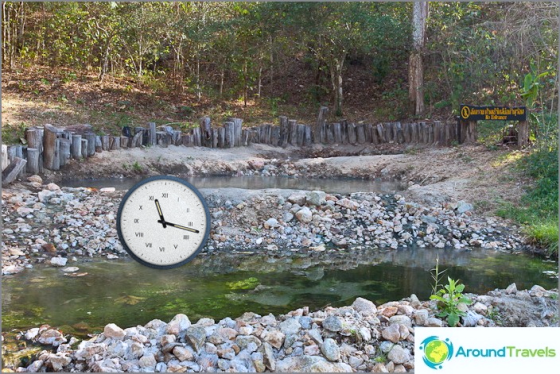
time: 11:17
